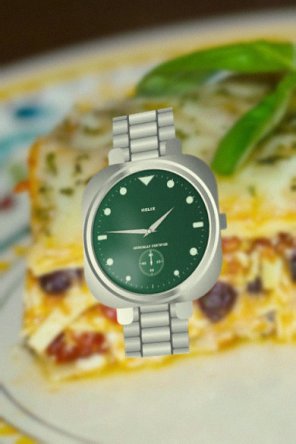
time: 1:46
